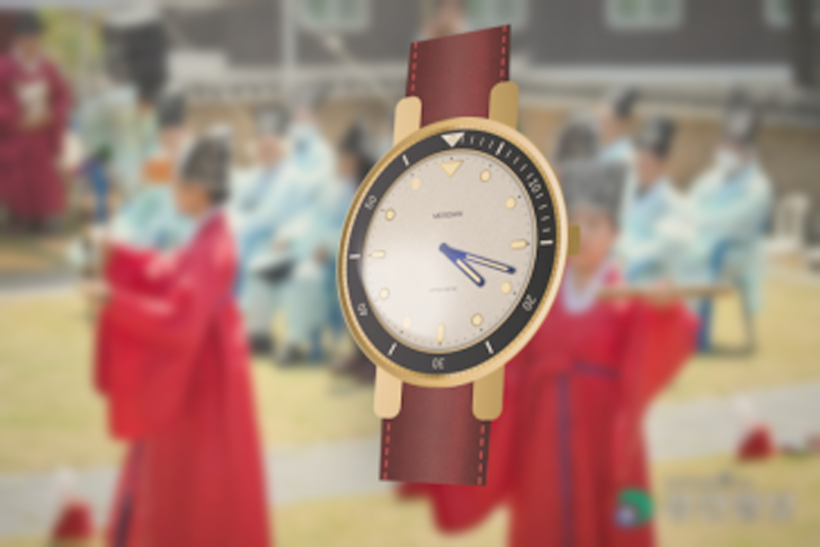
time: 4:18
